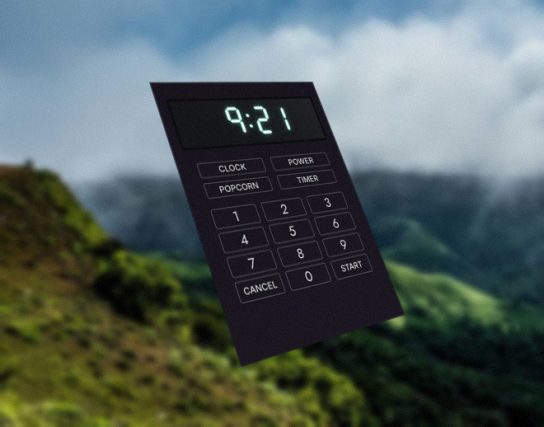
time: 9:21
